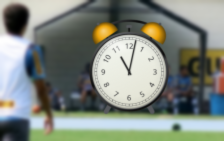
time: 11:02
